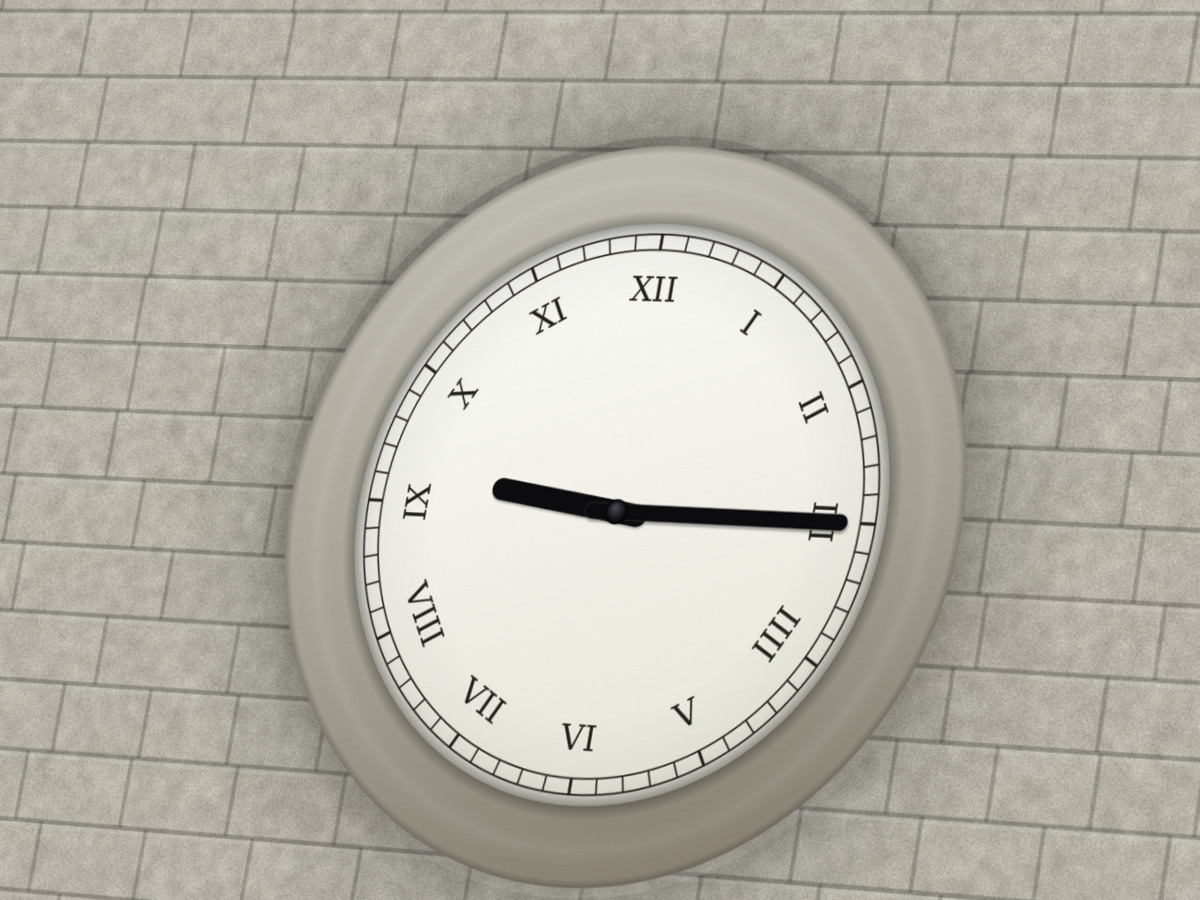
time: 9:15
